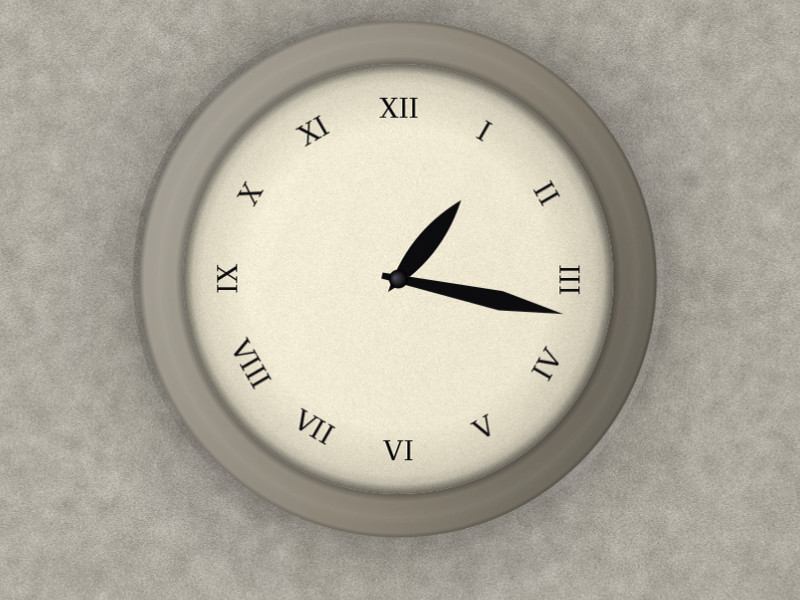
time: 1:17
